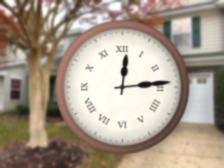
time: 12:14
